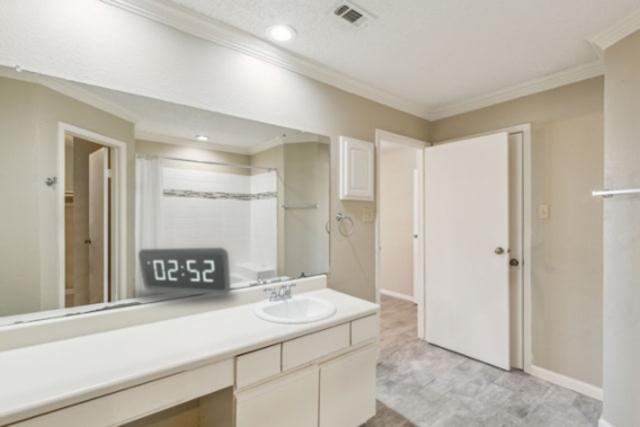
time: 2:52
